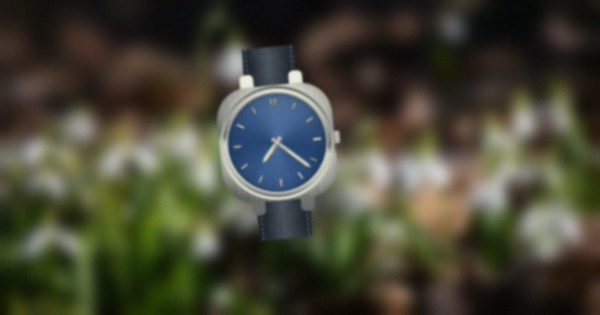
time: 7:22
